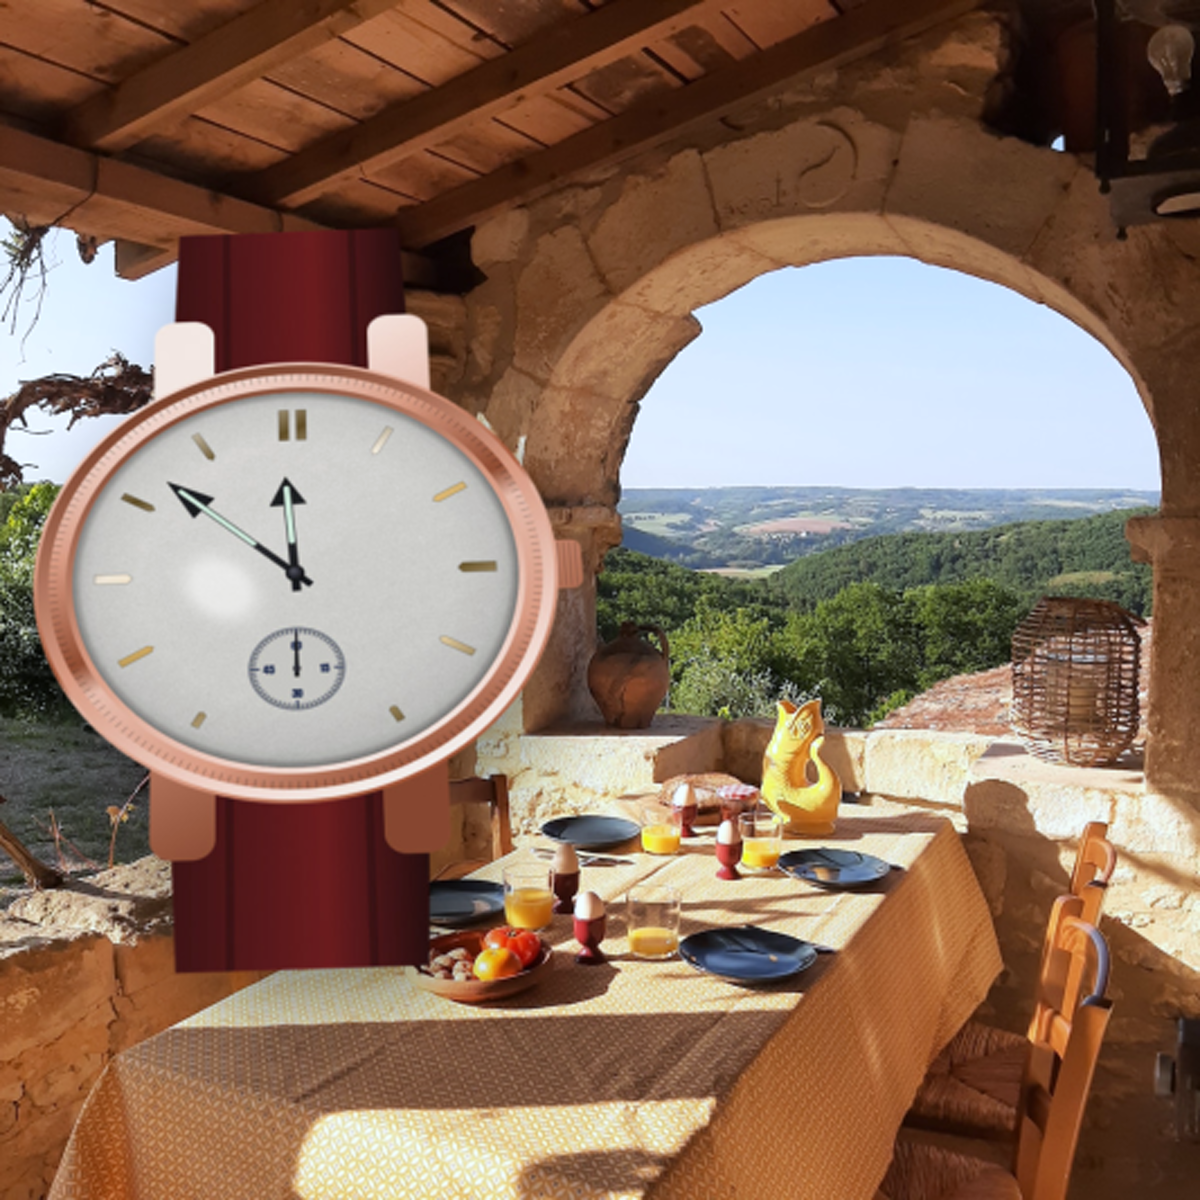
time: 11:52
